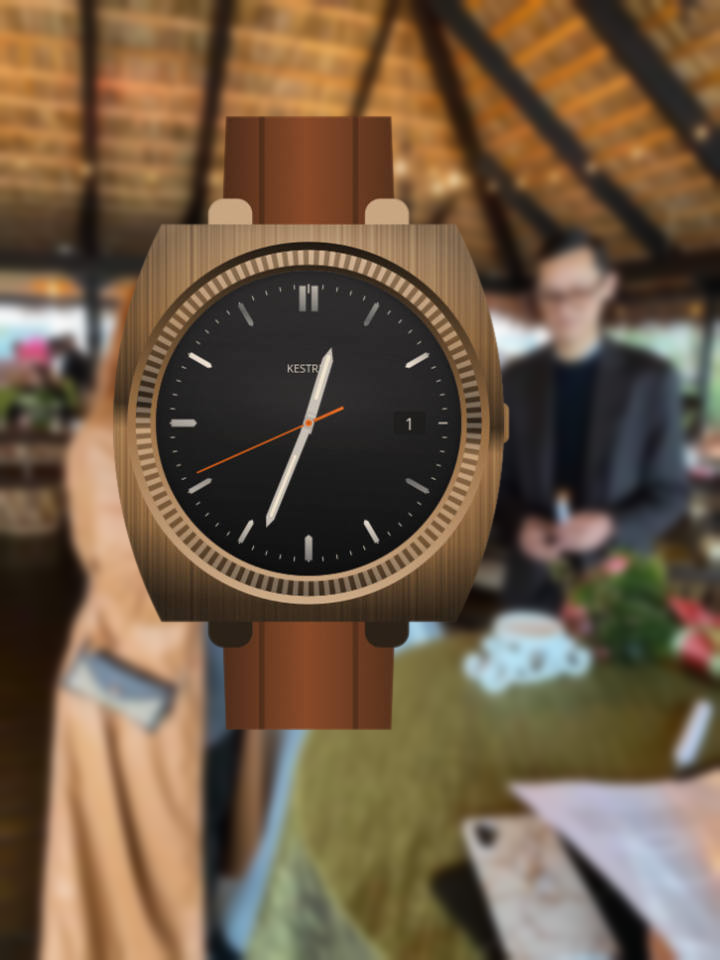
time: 12:33:41
